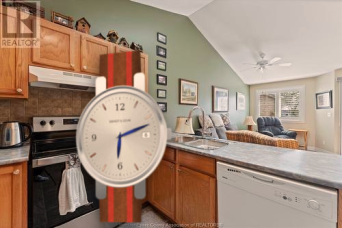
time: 6:12
